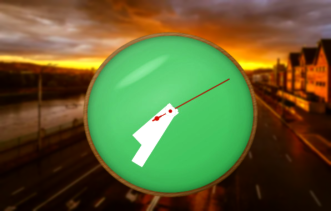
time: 7:35:10
